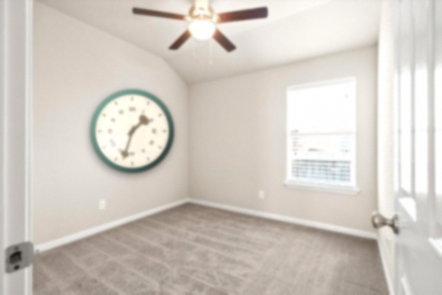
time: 1:33
